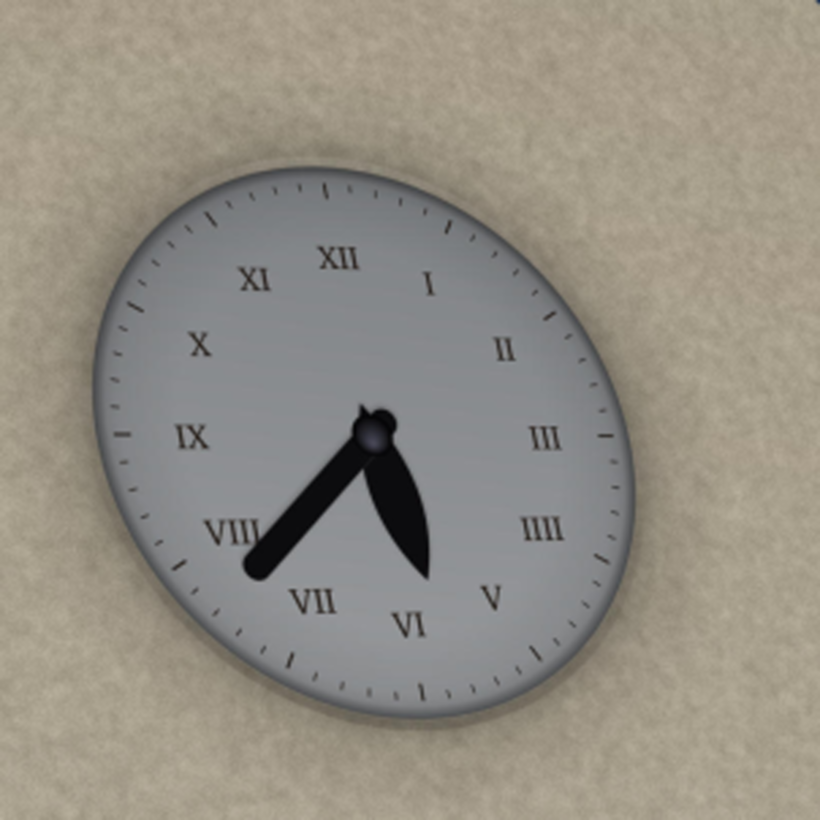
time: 5:38
